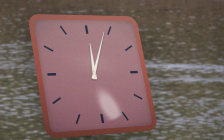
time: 12:04
